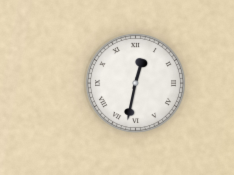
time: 12:32
